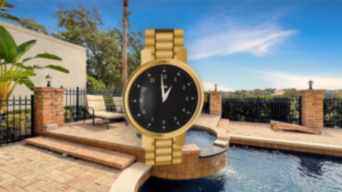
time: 12:59
